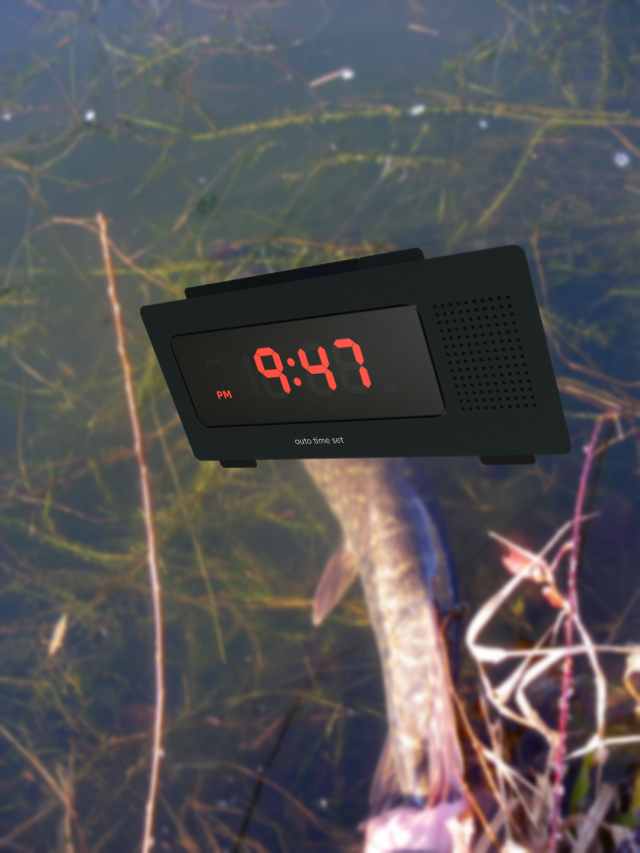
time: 9:47
